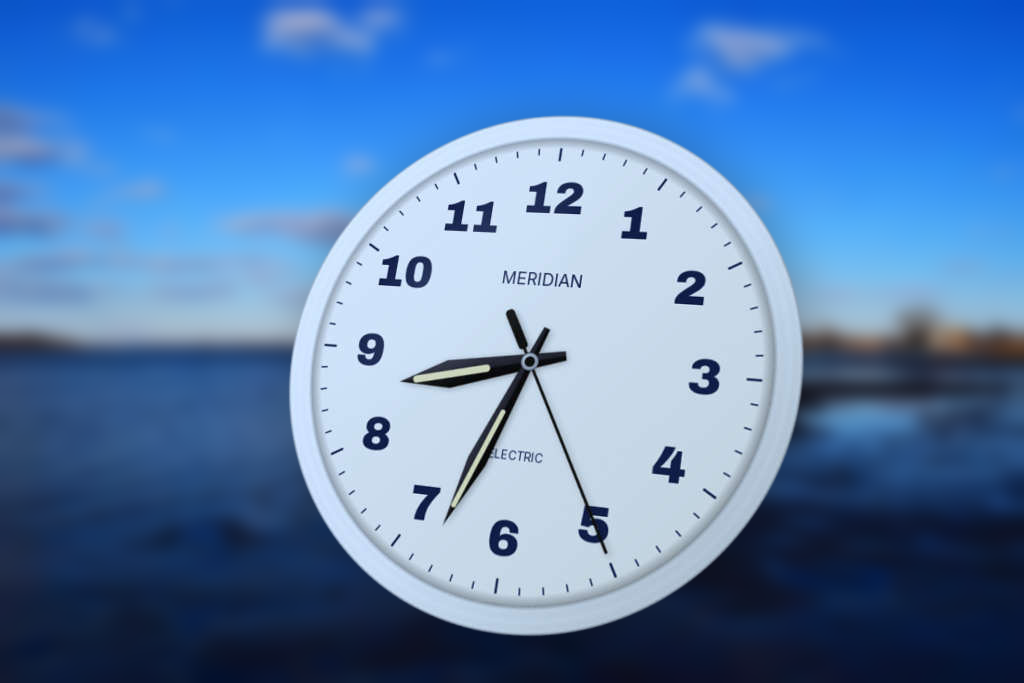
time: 8:33:25
